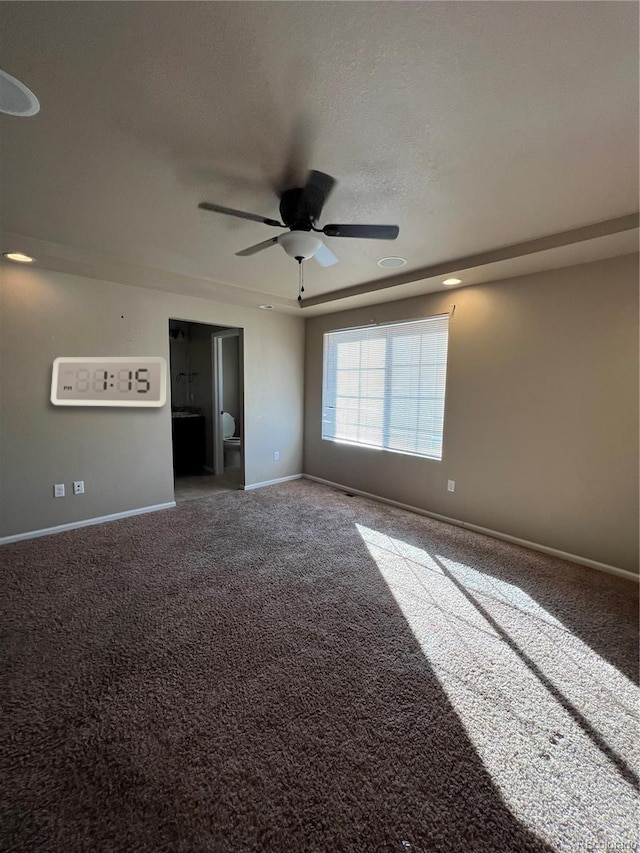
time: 1:15
